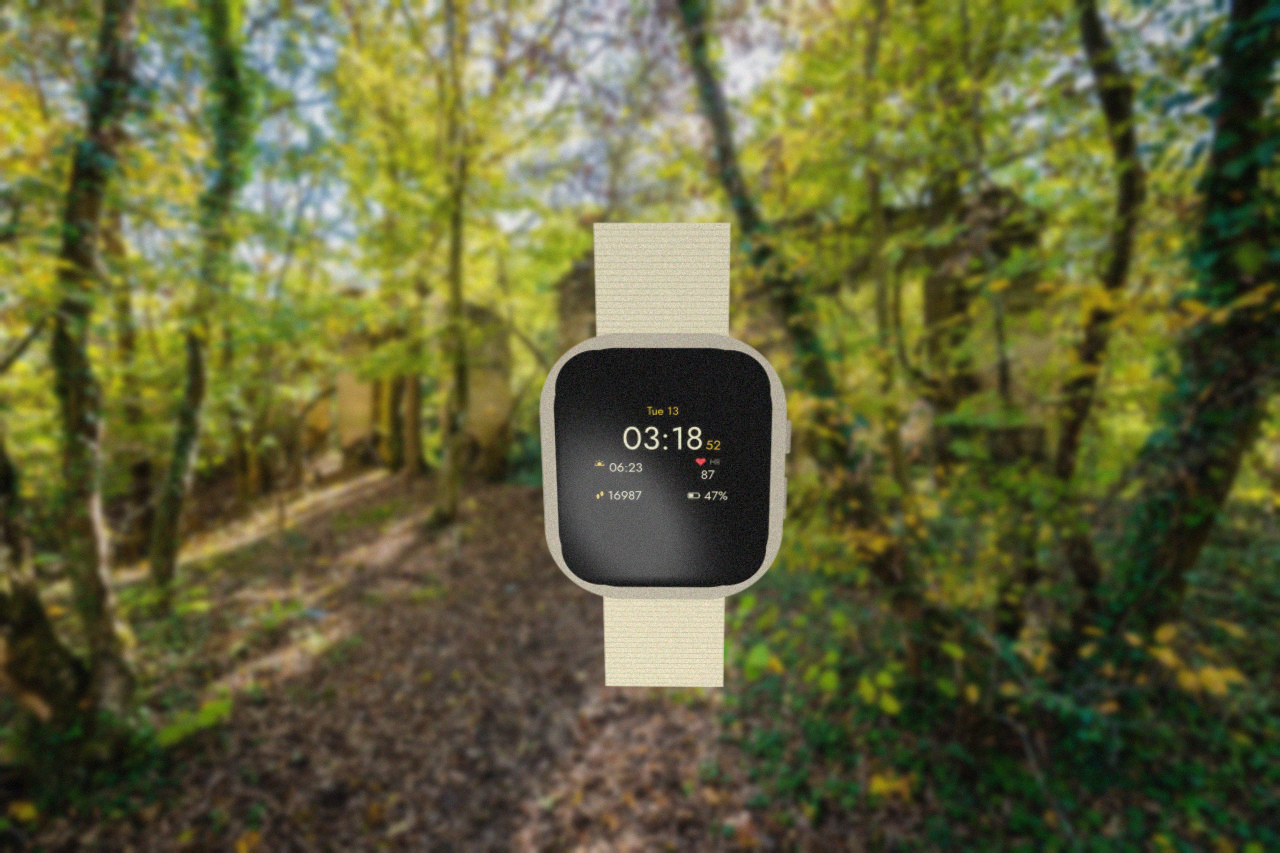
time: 3:18:52
